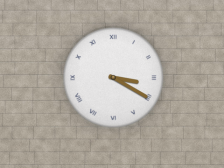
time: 3:20
